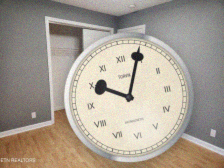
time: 10:04
